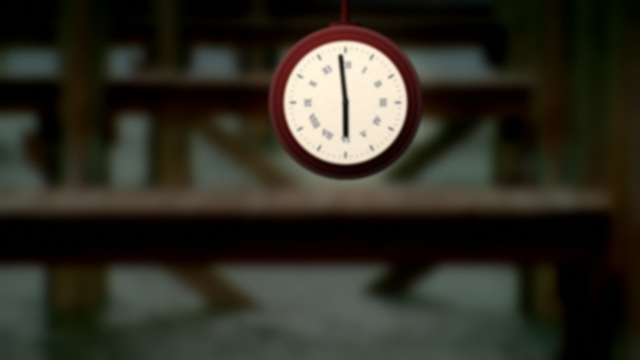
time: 5:59
